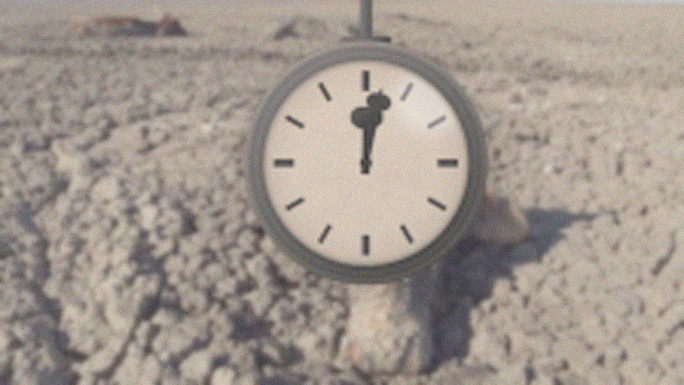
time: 12:02
